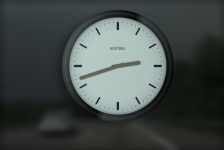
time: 2:42
